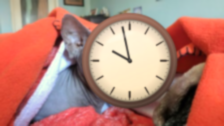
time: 9:58
